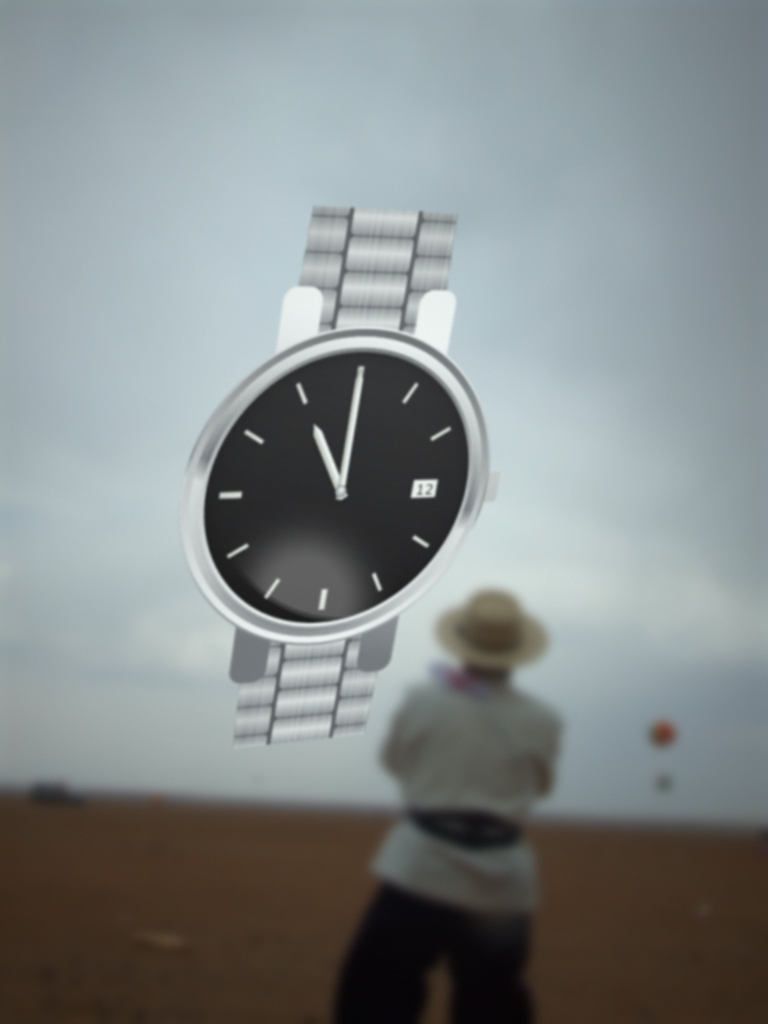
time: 11:00
